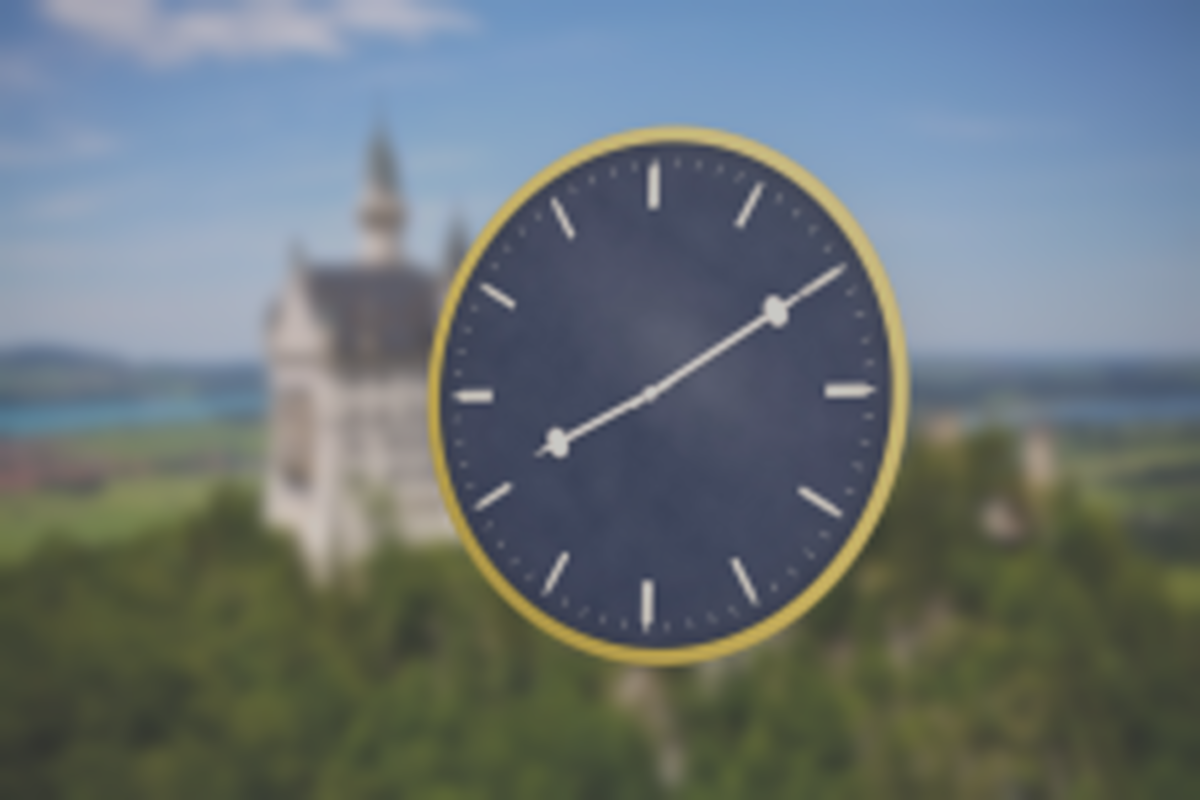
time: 8:10
